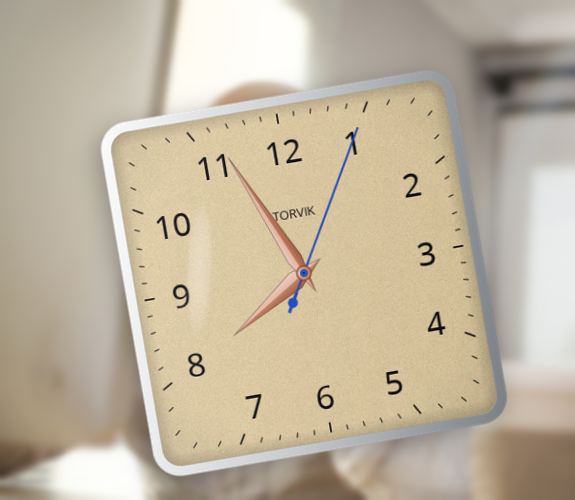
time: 7:56:05
